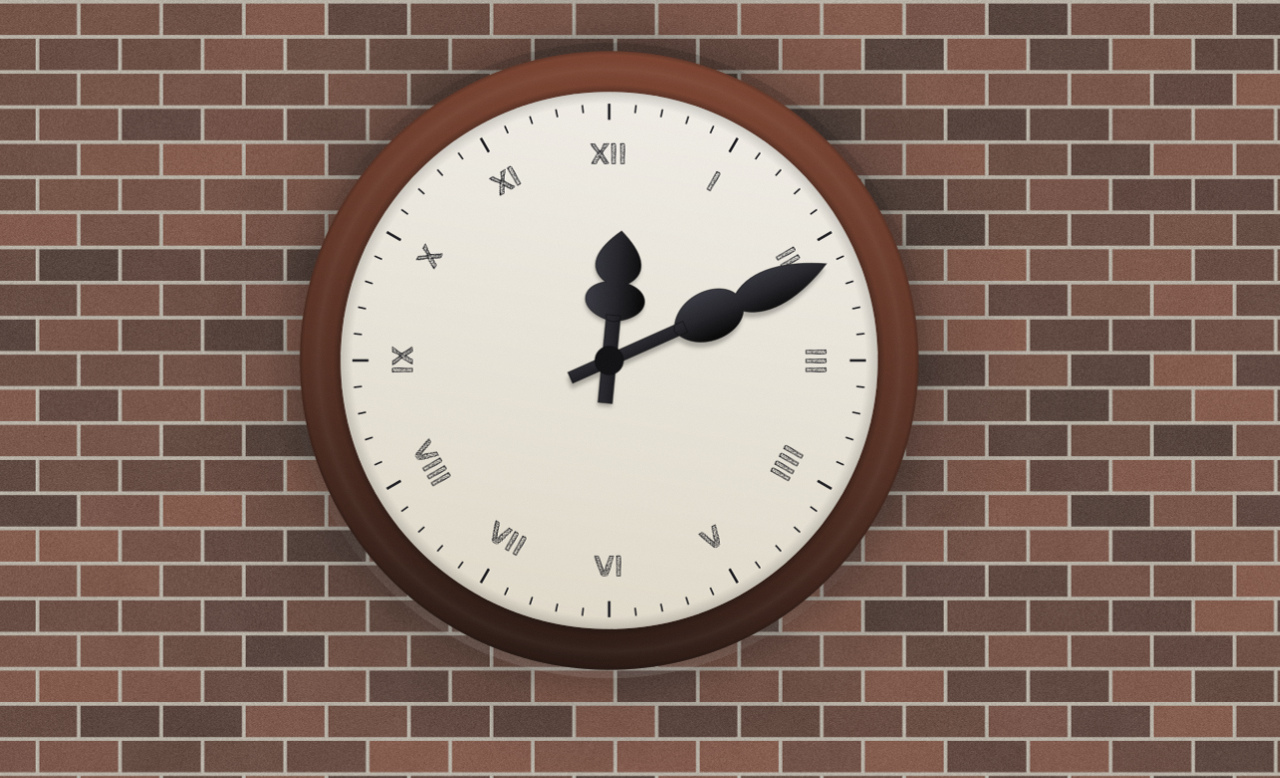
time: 12:11
